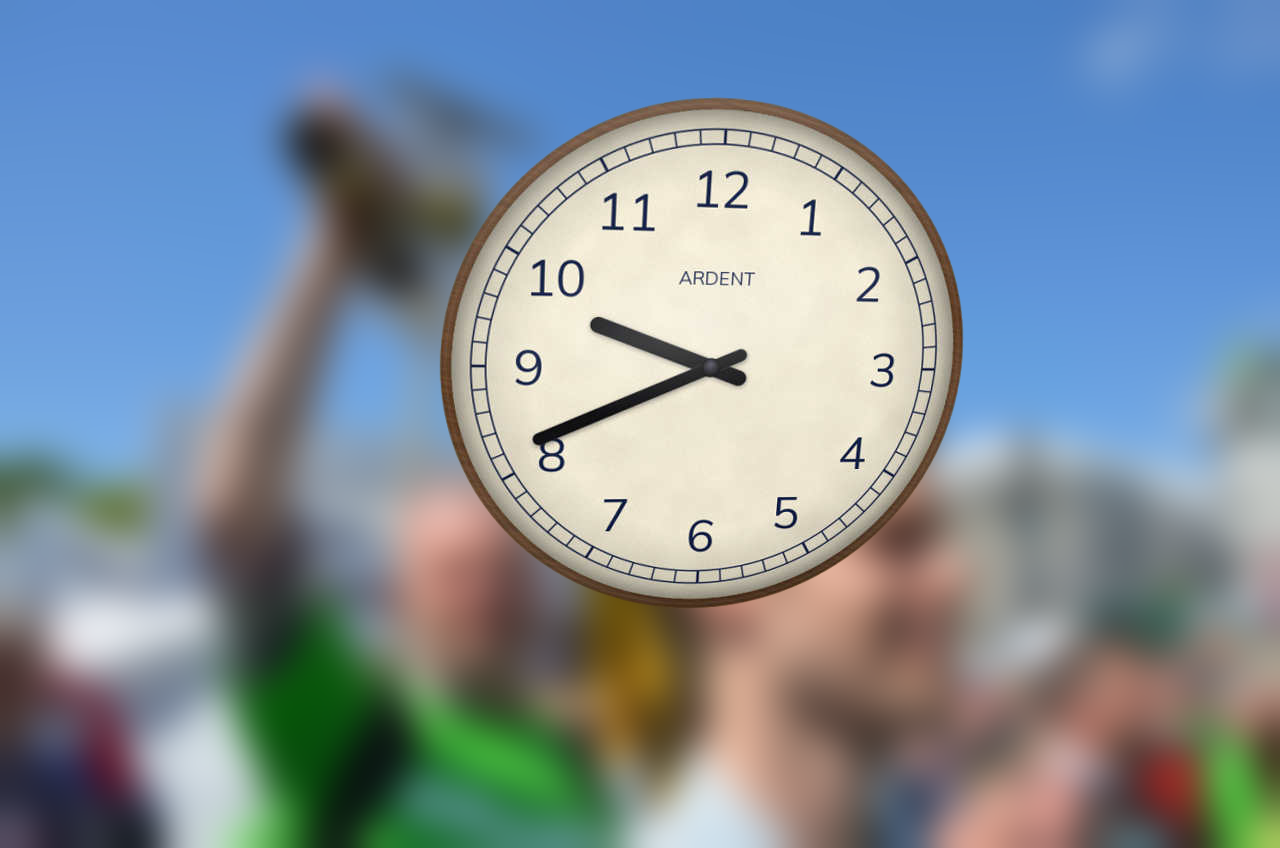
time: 9:41
